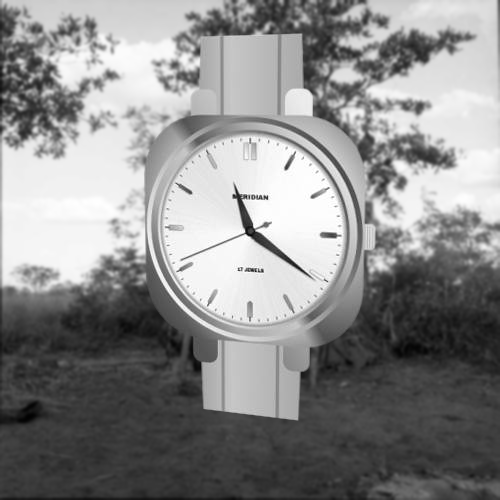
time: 11:20:41
